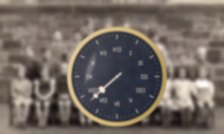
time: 7:38
